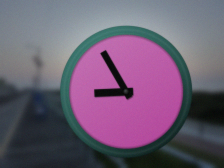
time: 8:55
